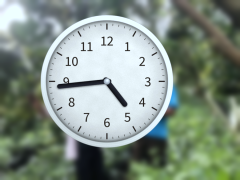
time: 4:44
